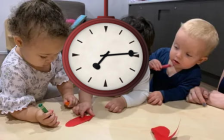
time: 7:14
